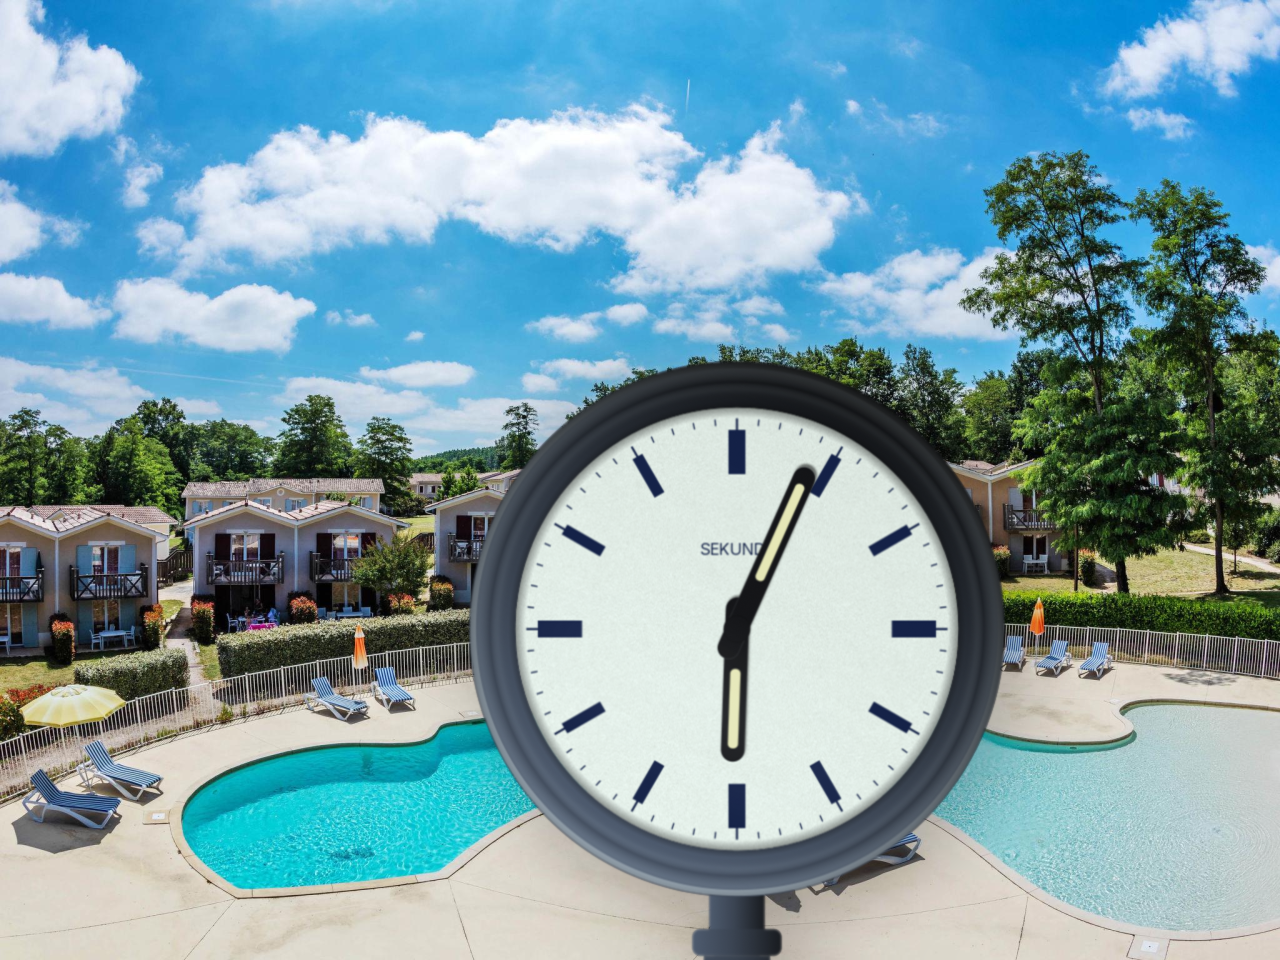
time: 6:04
